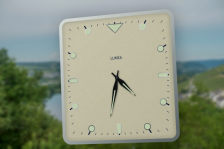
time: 4:32
